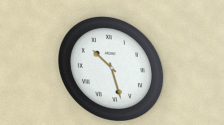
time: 10:28
